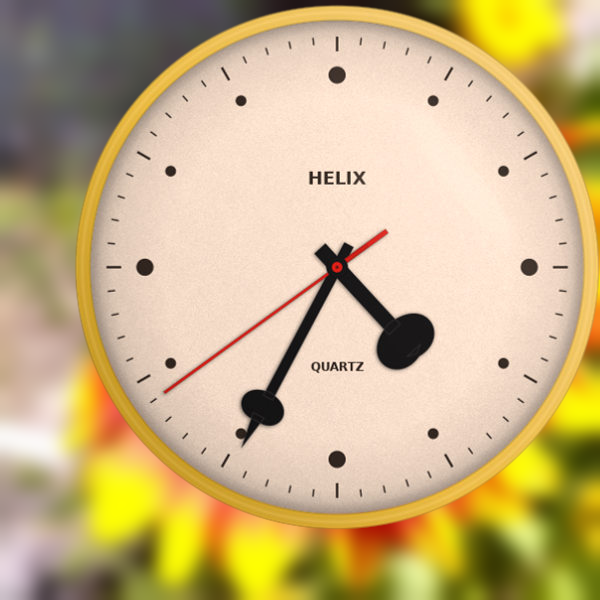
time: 4:34:39
